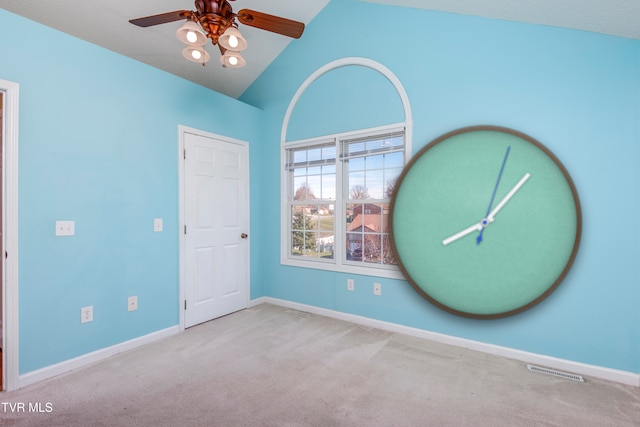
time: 8:07:03
